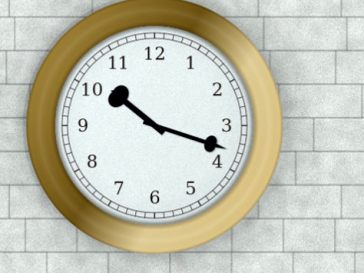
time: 10:18
